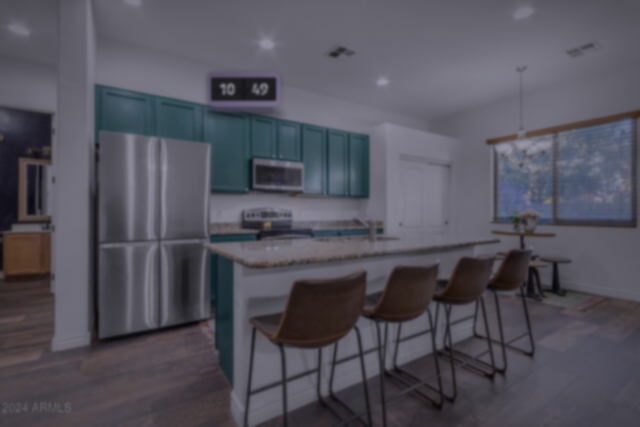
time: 10:49
